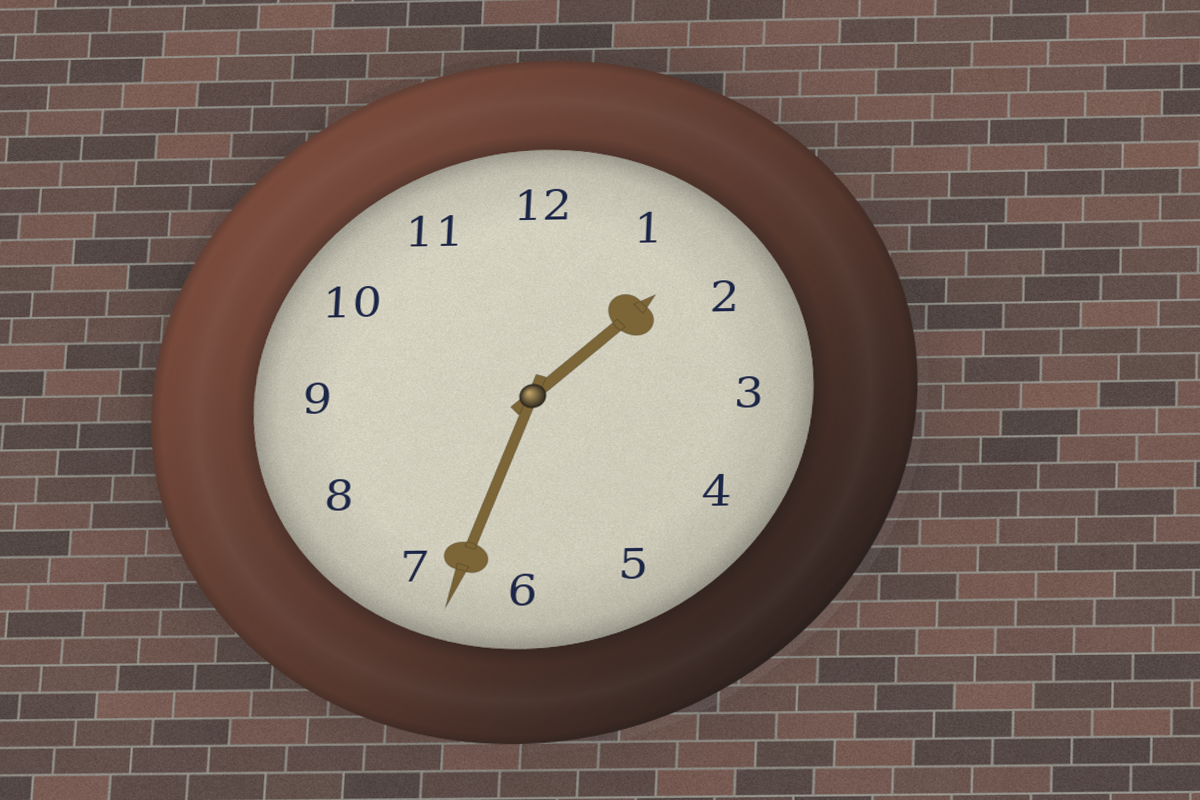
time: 1:33
